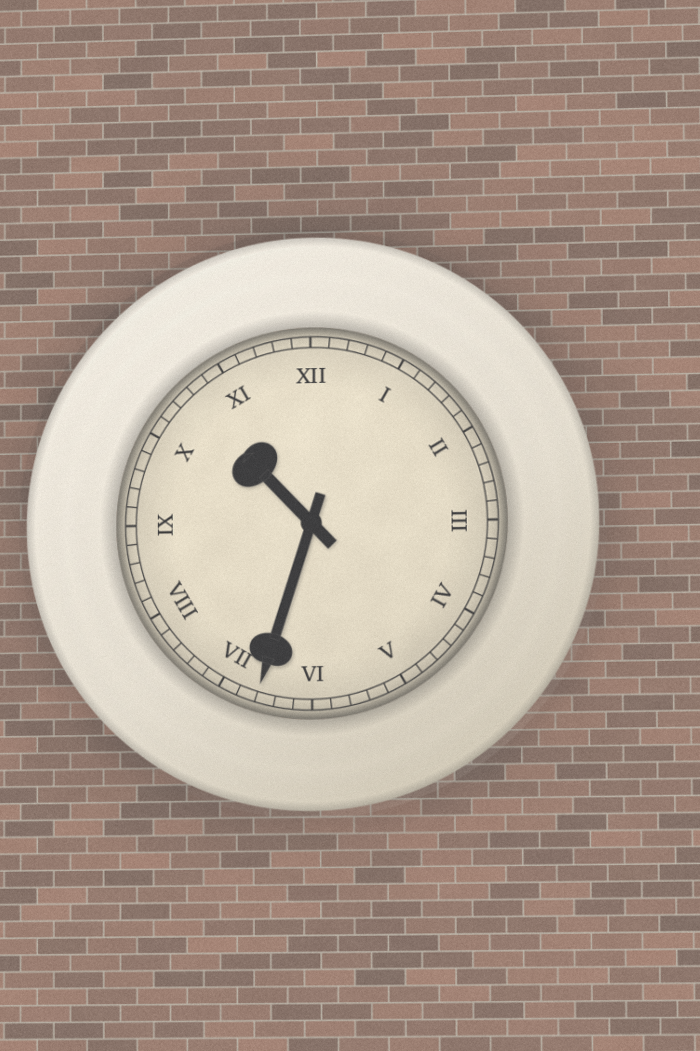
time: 10:33
